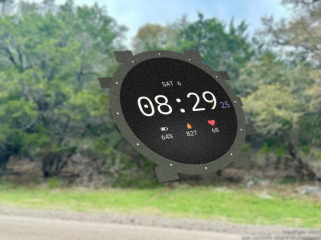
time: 8:29:25
